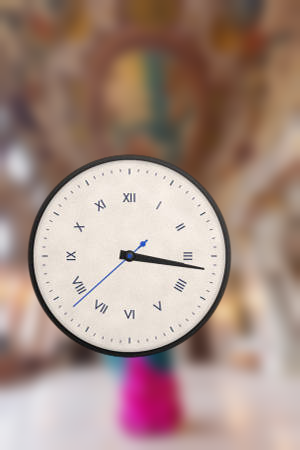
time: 3:16:38
